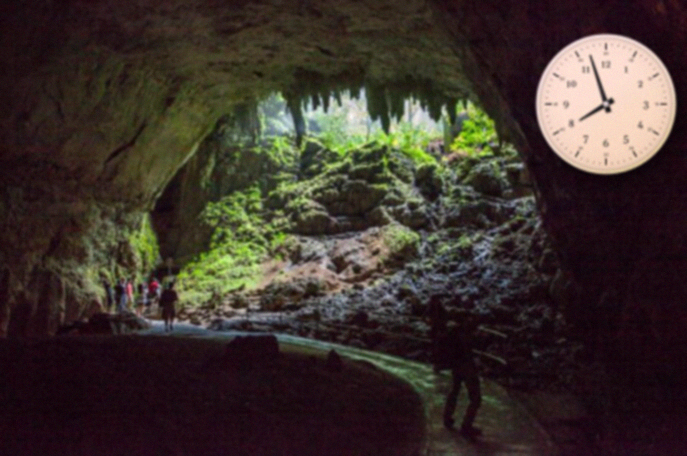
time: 7:57
